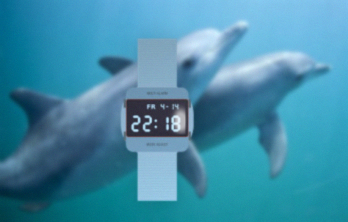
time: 22:18
